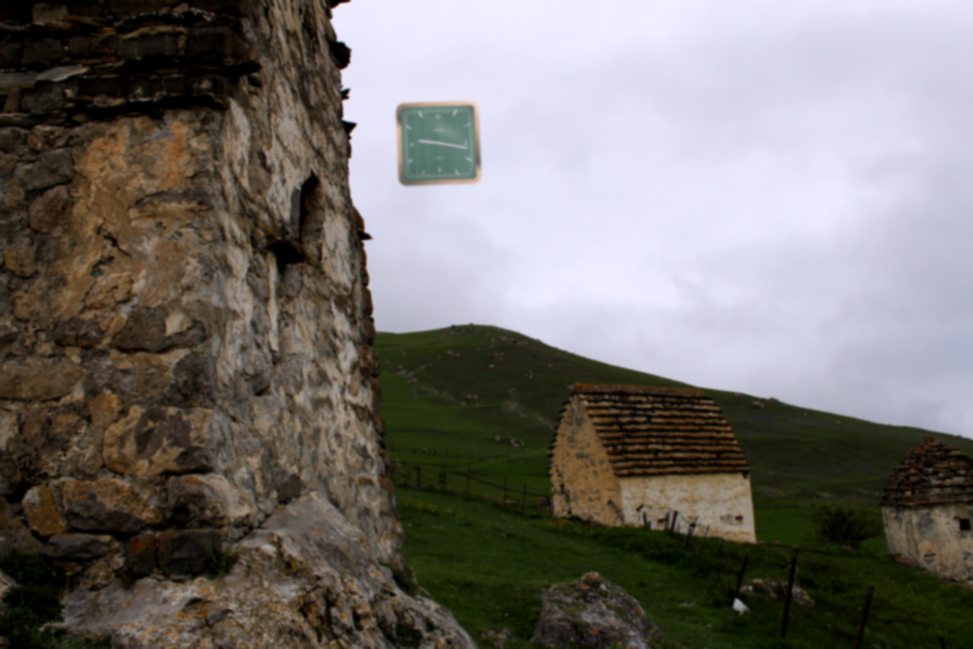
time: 9:17
